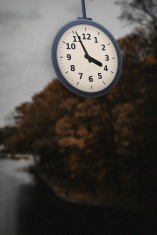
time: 3:56
